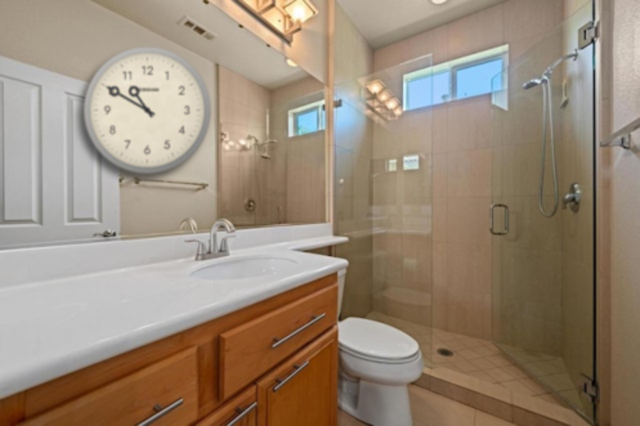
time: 10:50
